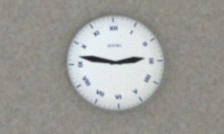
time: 2:47
